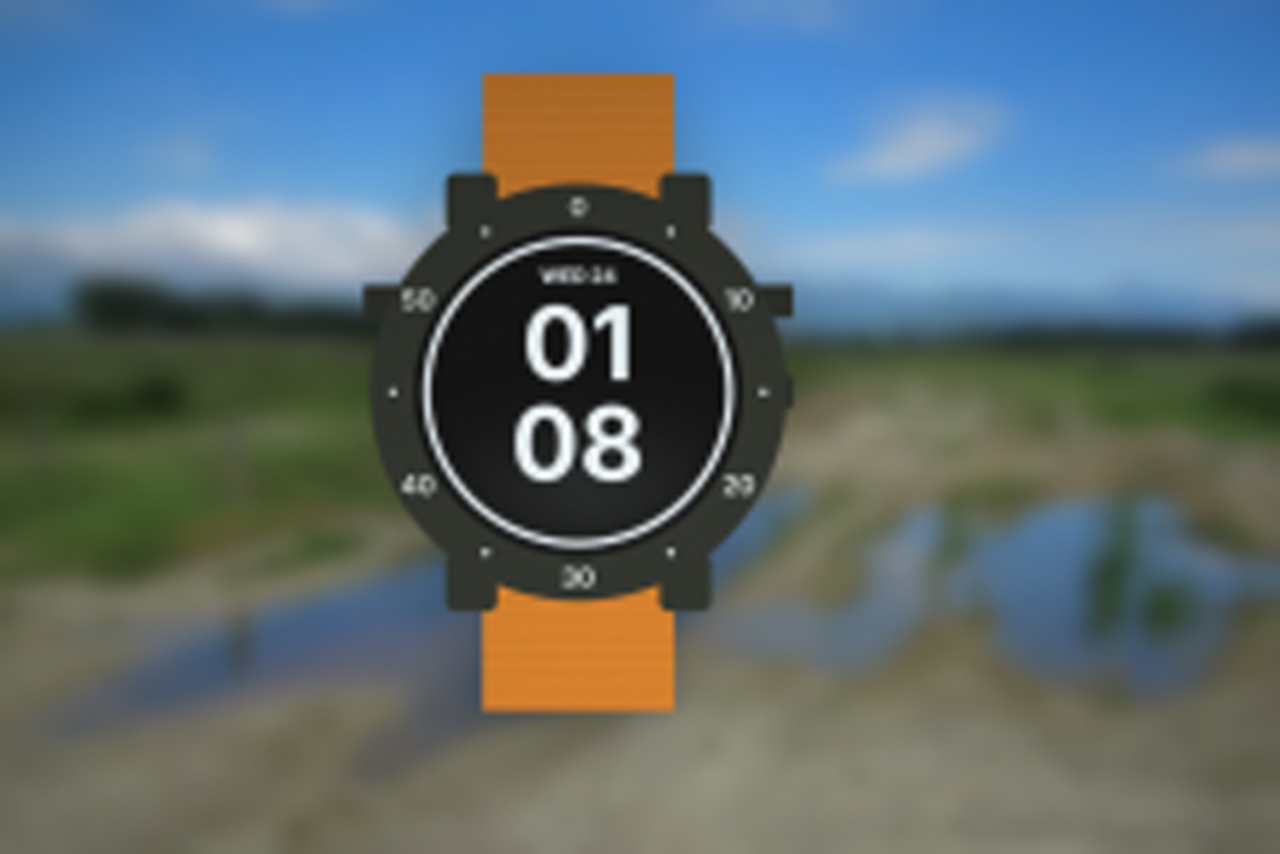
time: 1:08
